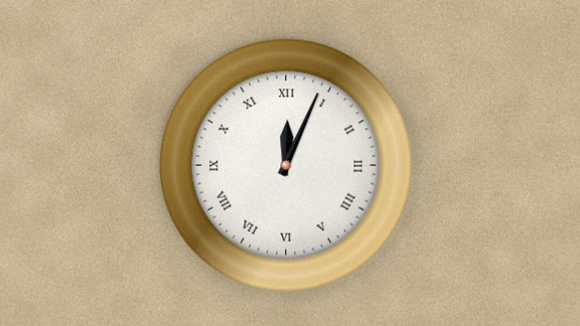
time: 12:04
